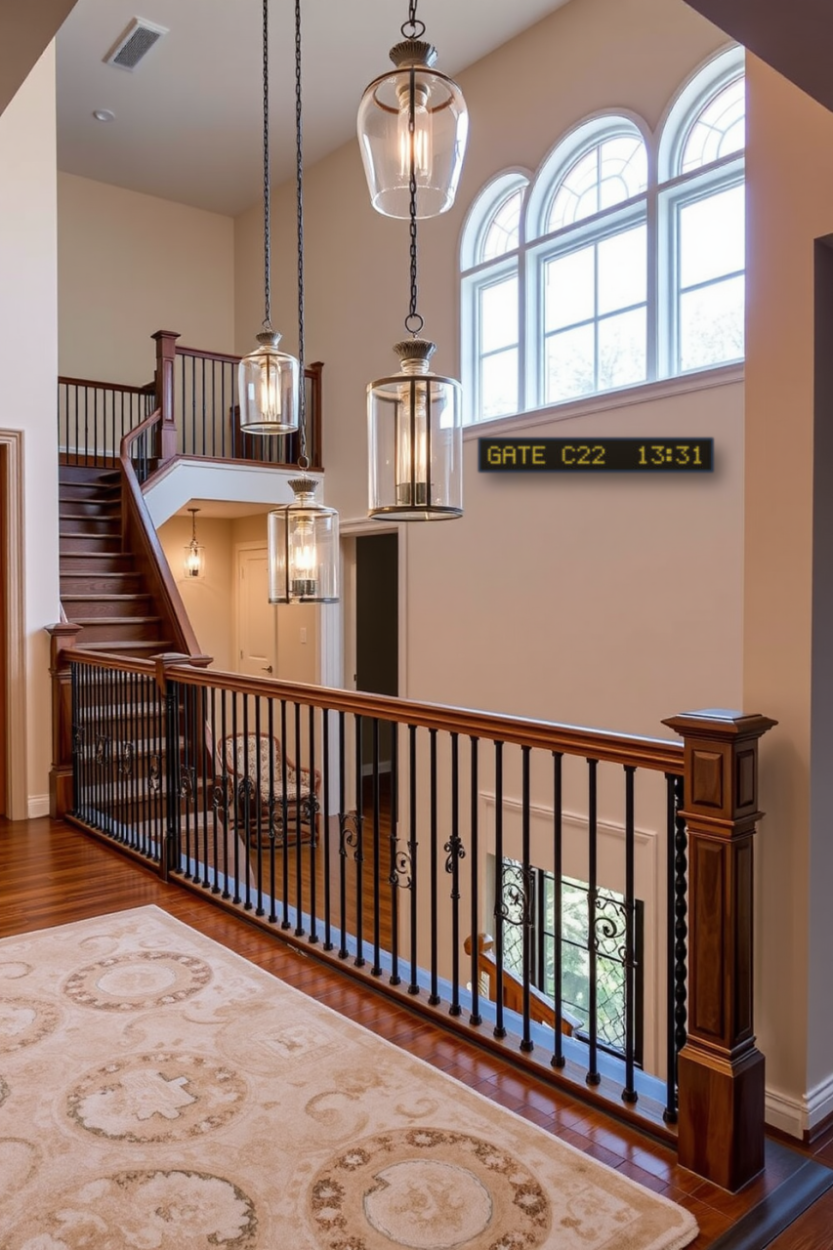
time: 13:31
